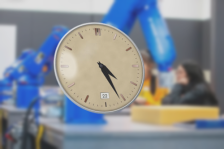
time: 4:26
